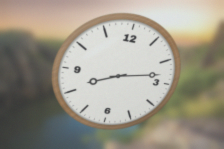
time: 8:13
